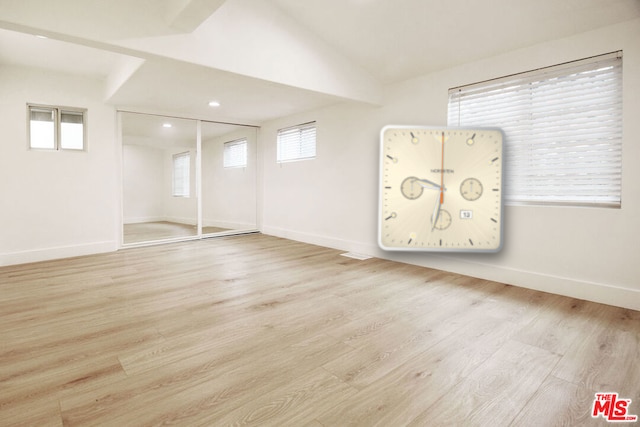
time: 9:32
